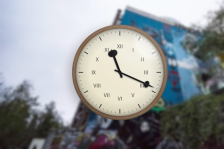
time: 11:19
